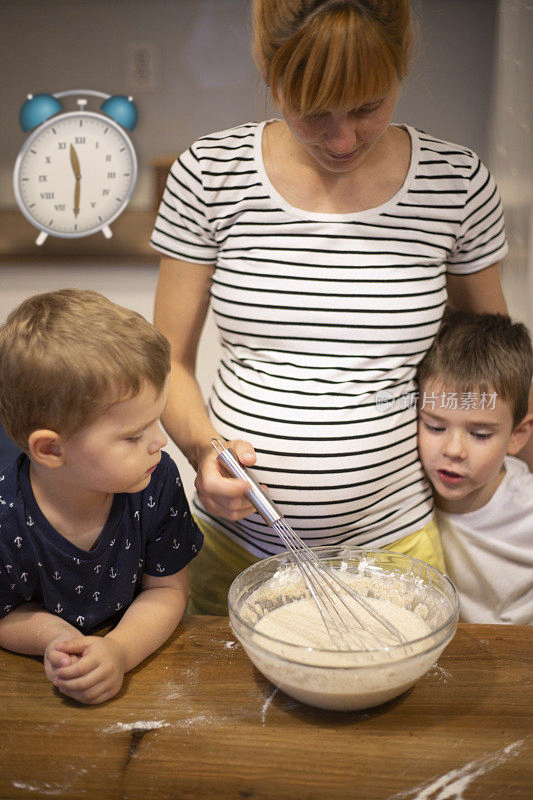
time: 11:30
